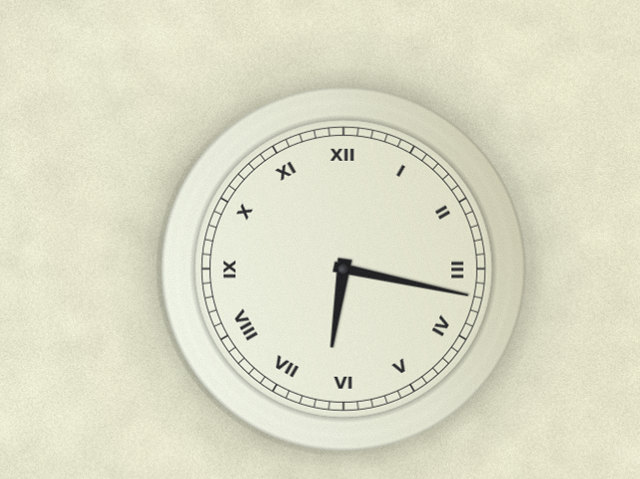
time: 6:17
